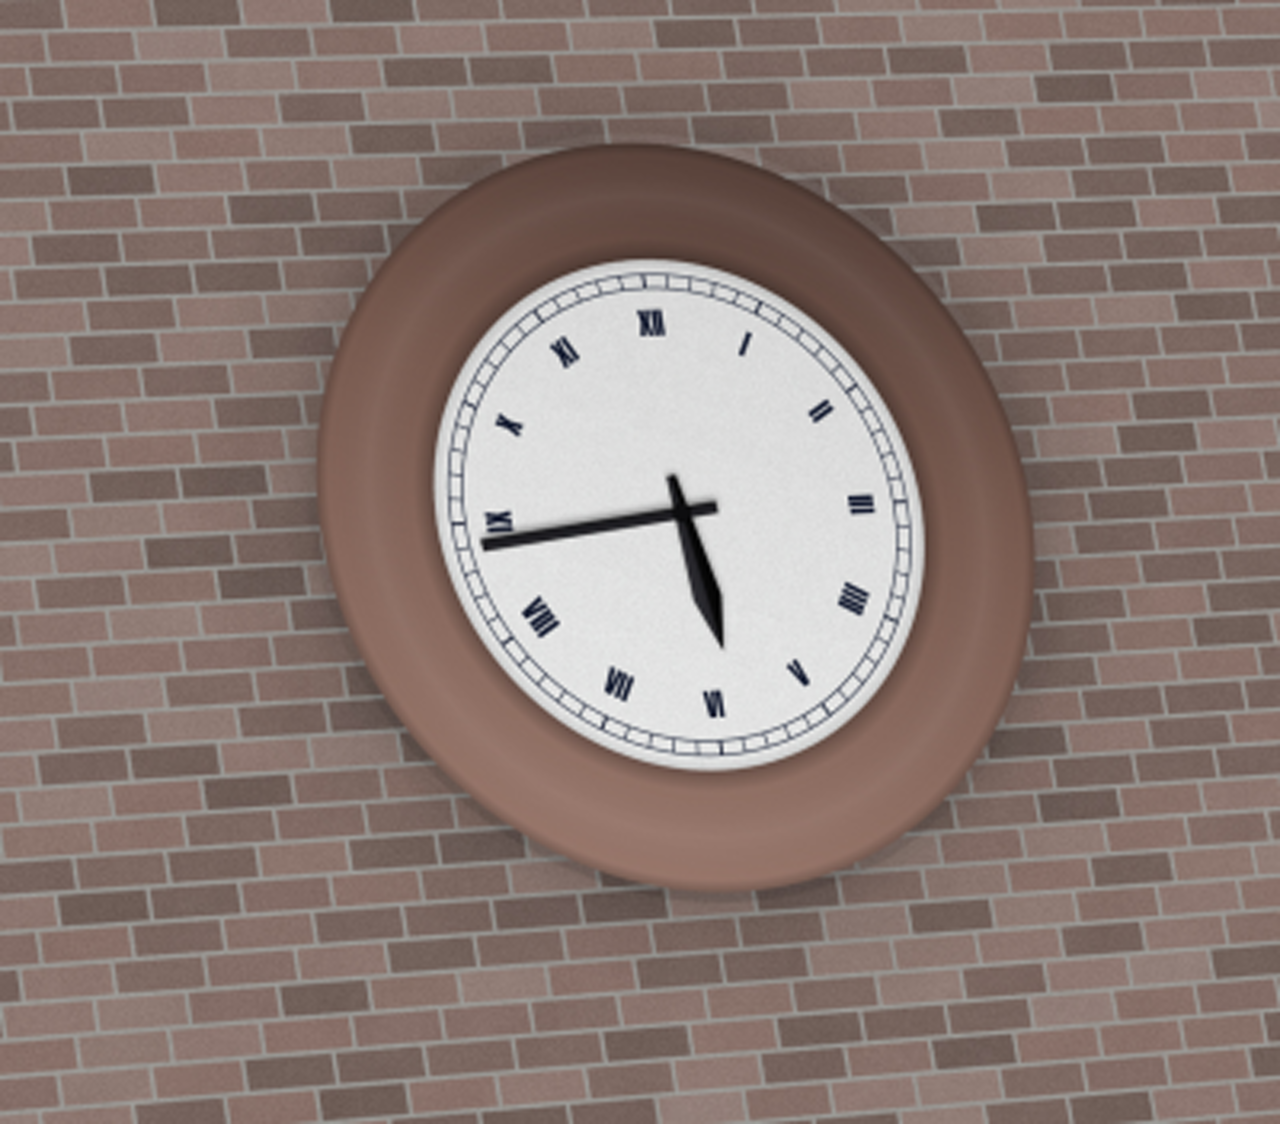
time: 5:44
